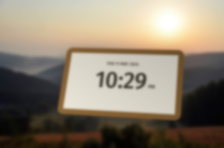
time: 10:29
